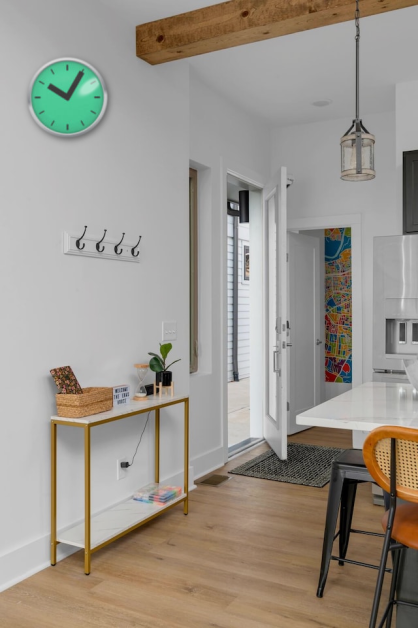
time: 10:05
